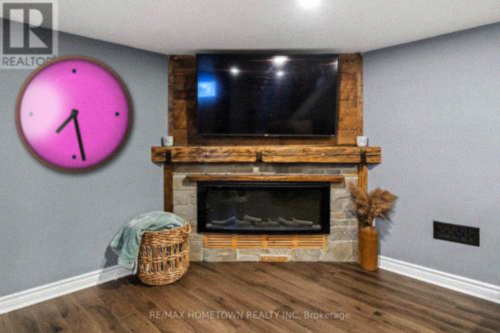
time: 7:28
